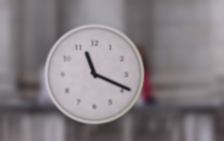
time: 11:19
